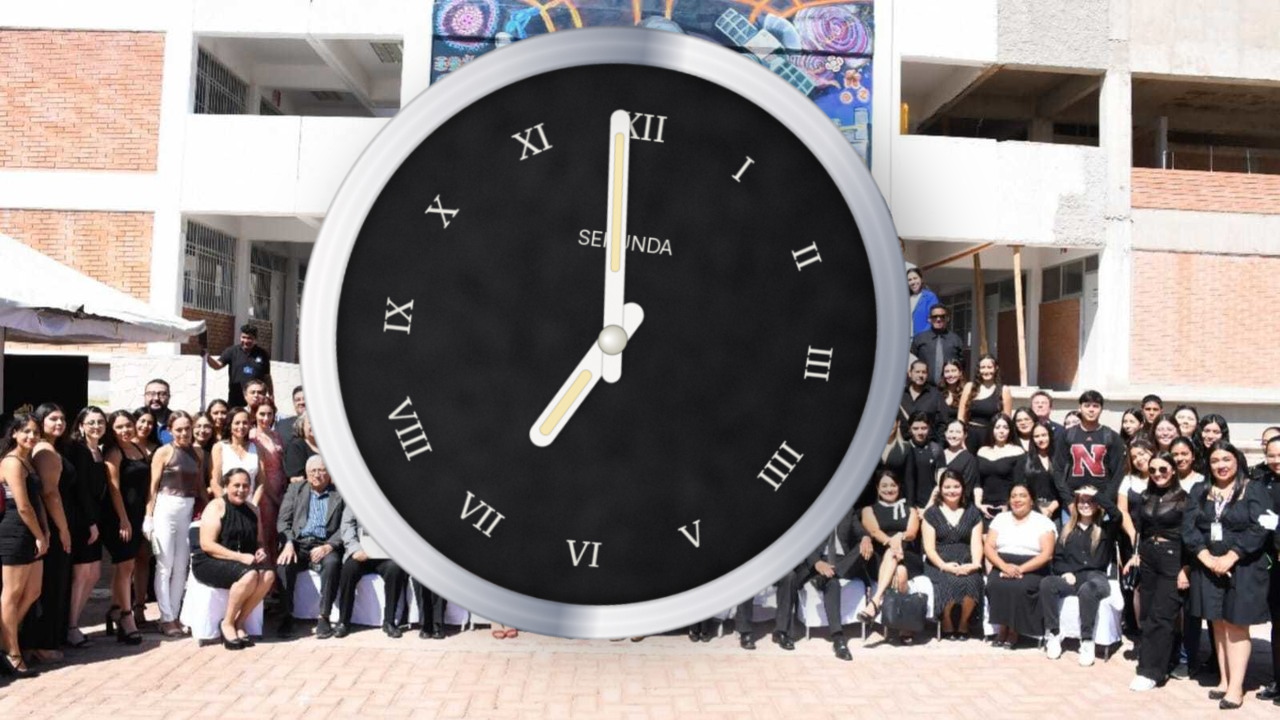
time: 6:59
